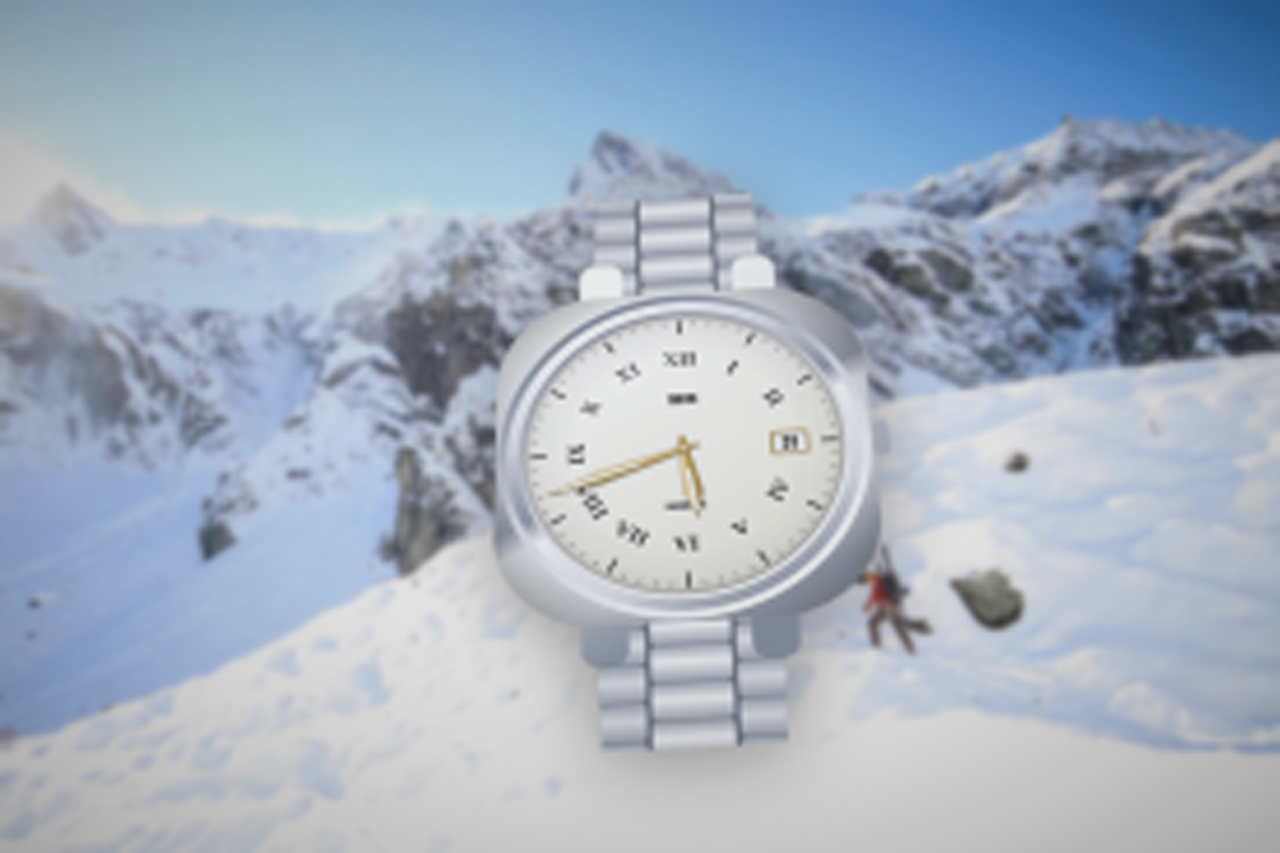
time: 5:42
